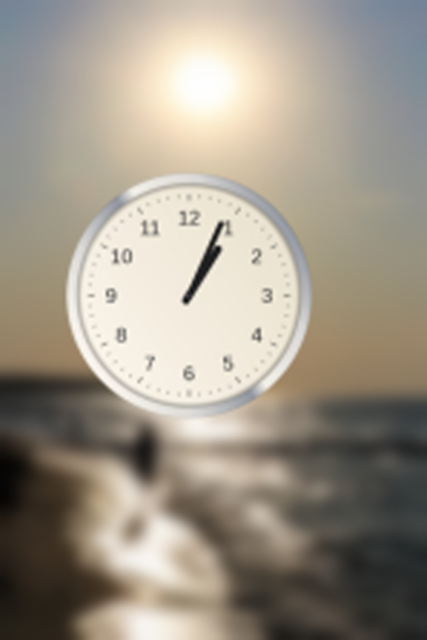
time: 1:04
